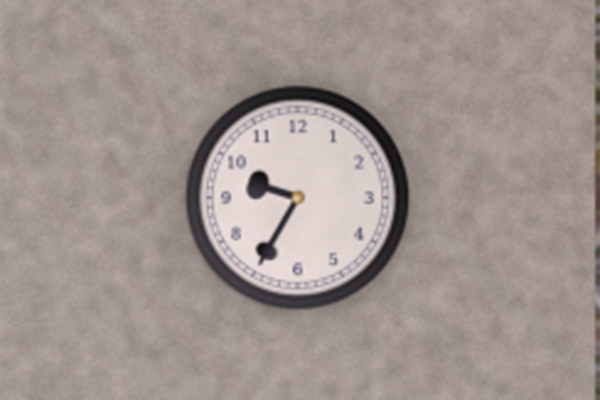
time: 9:35
